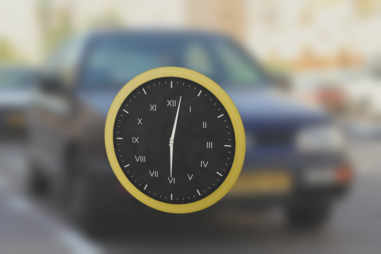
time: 6:02
